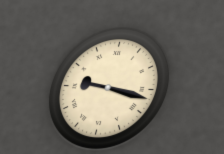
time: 9:17
